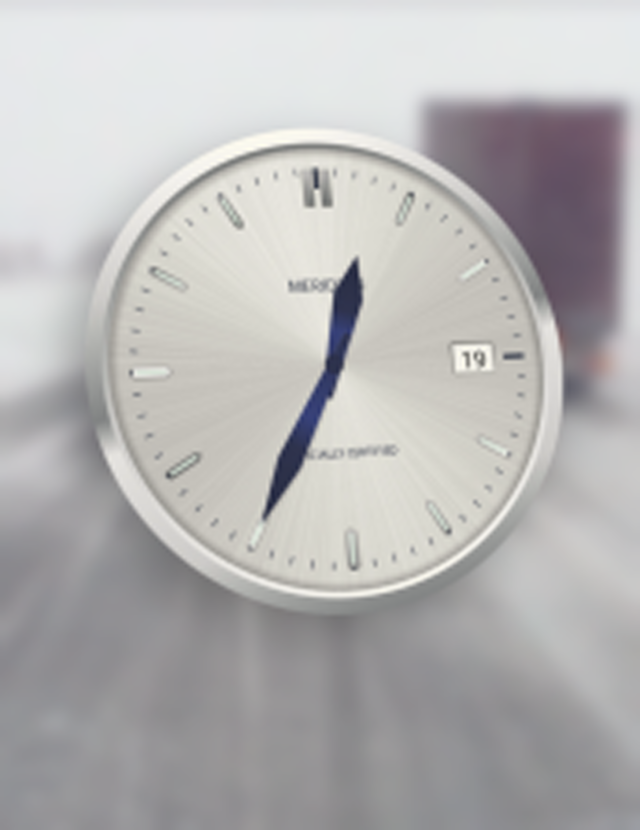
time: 12:35
